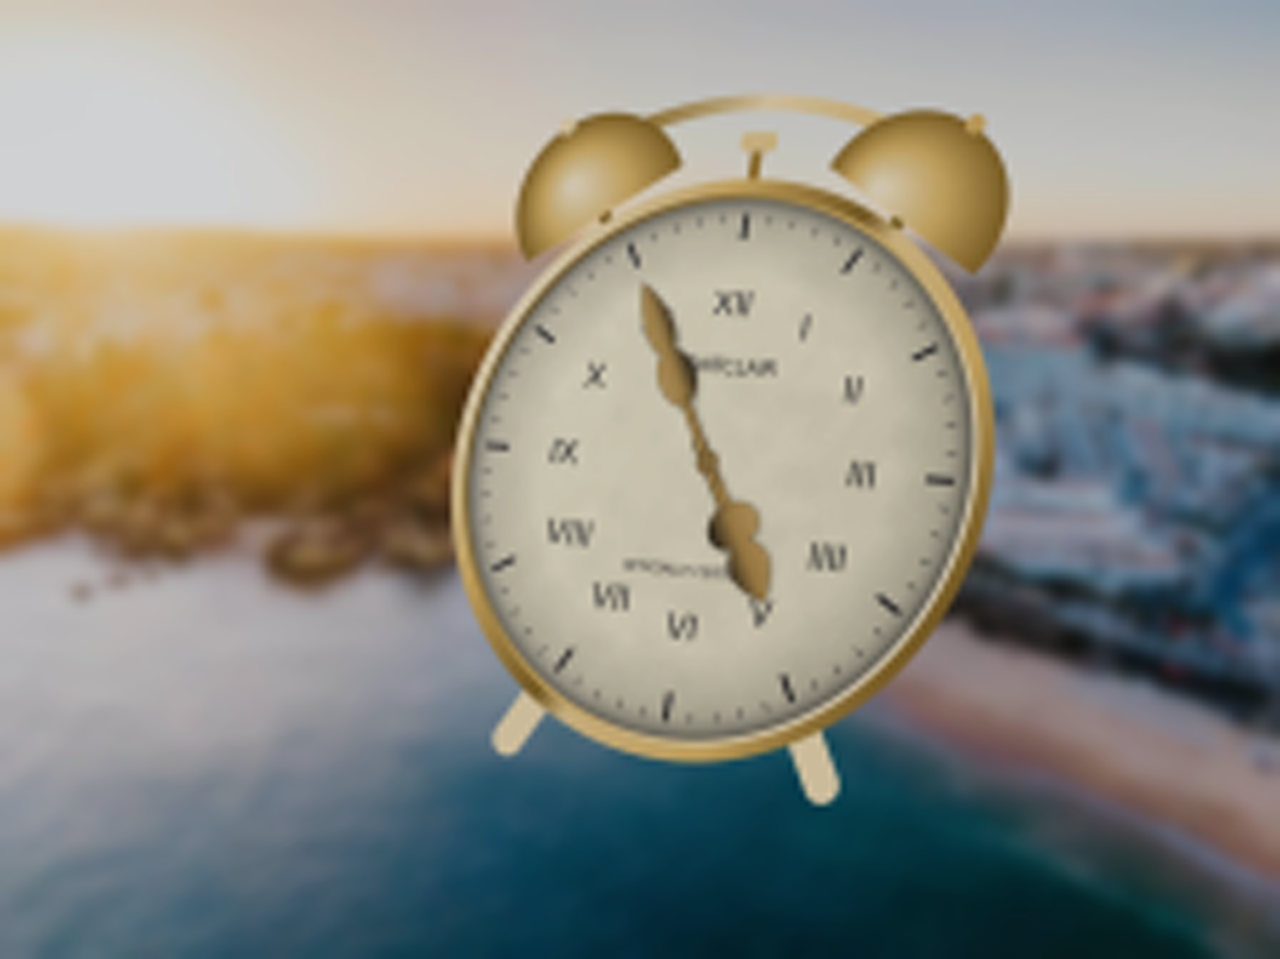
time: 4:55
